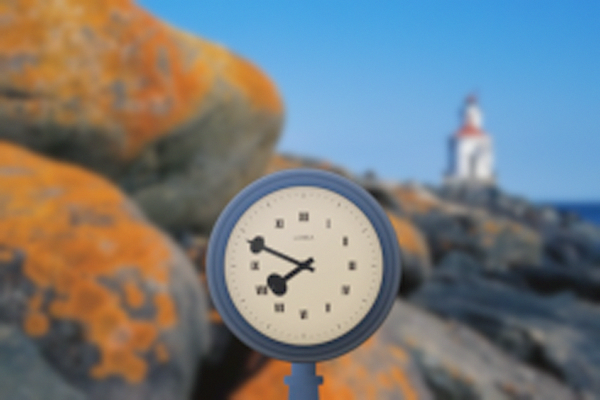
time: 7:49
